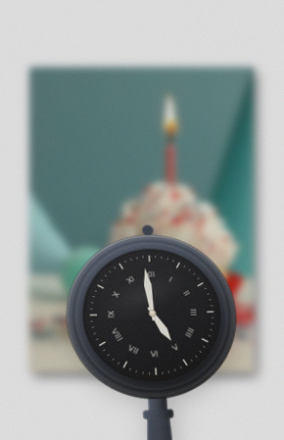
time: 4:59
